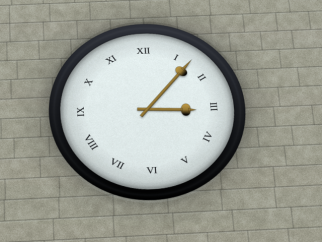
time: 3:07
